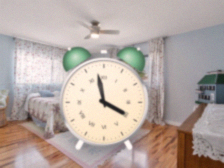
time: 3:58
